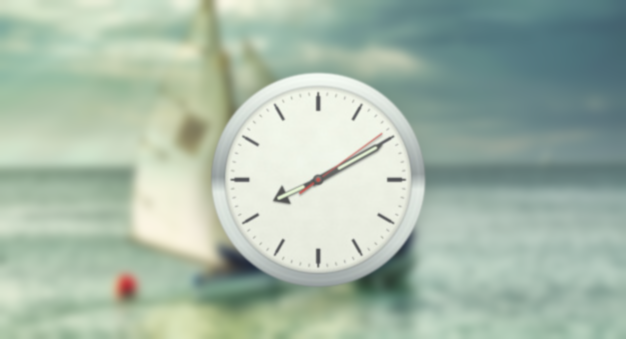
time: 8:10:09
